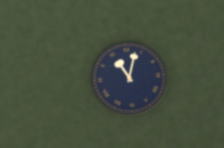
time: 11:03
